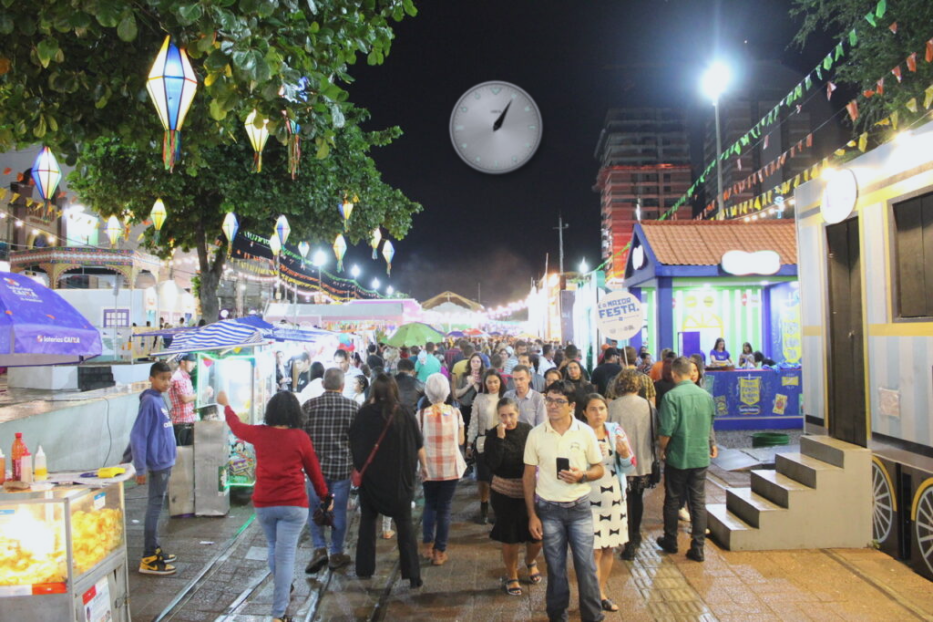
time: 1:05
